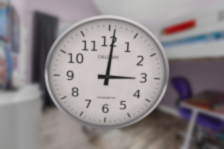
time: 3:01
